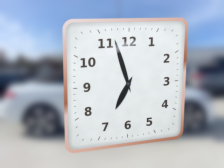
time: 6:57
